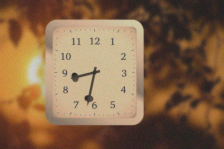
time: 8:32
